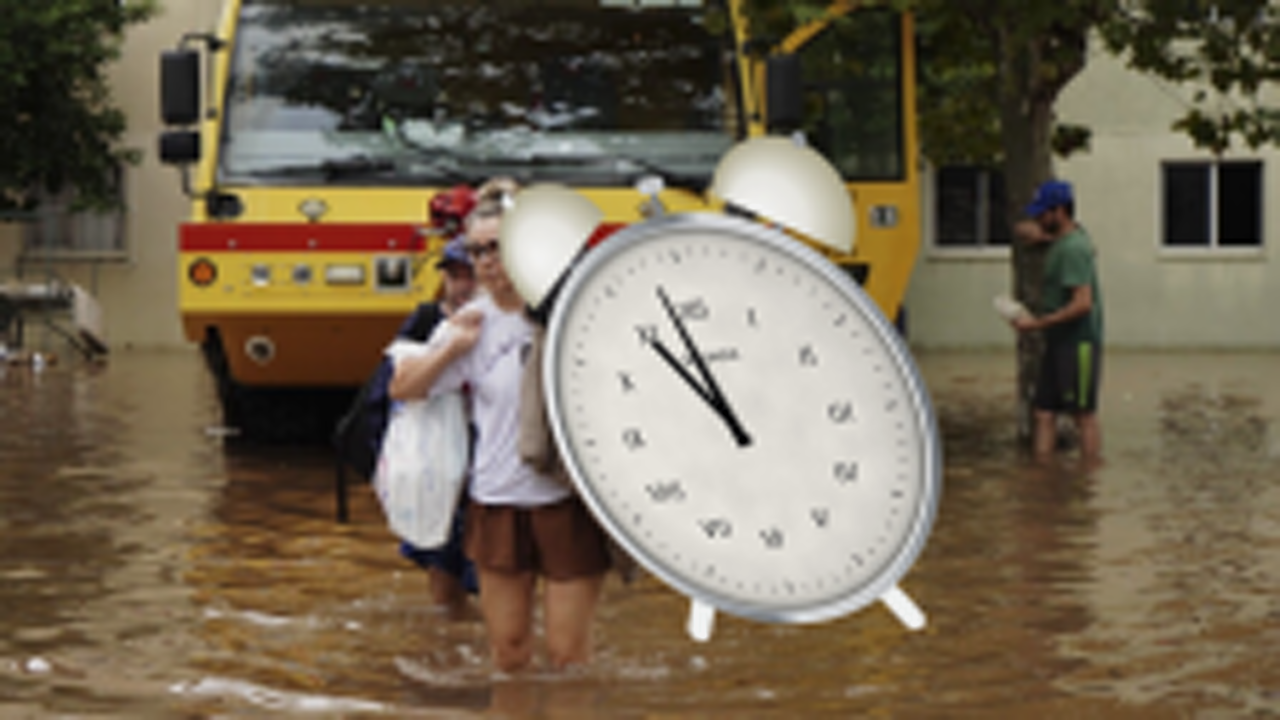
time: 10:58
